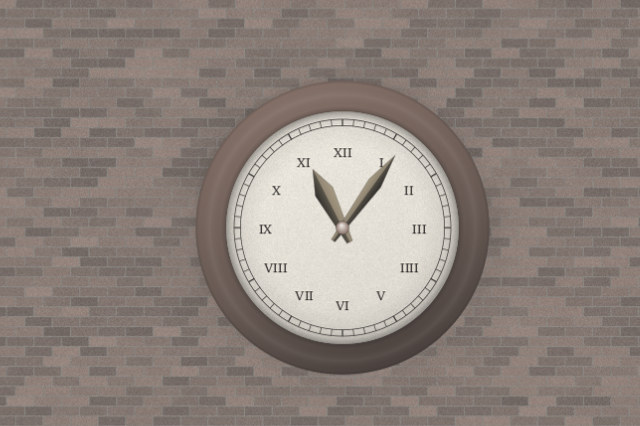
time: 11:06
